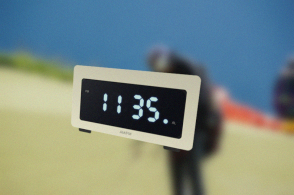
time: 11:35
